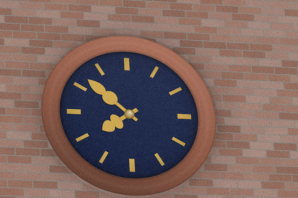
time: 7:52
